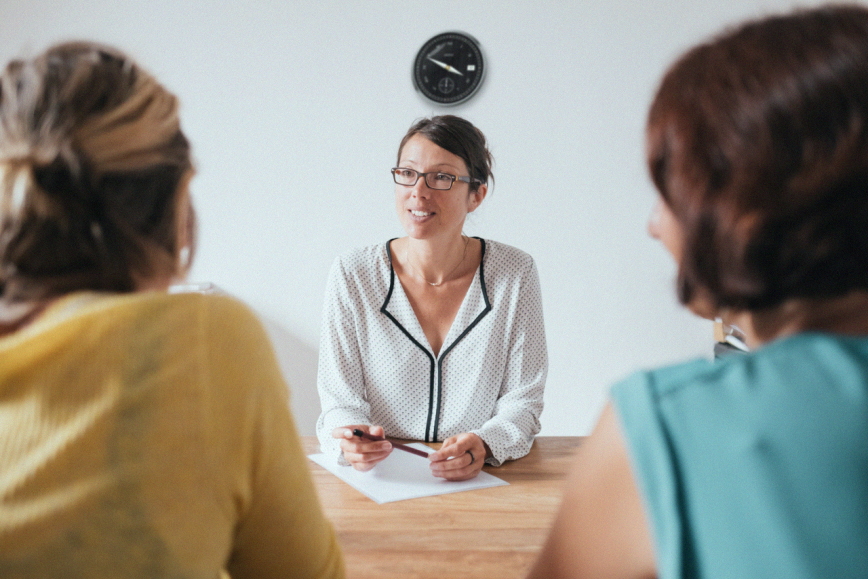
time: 3:49
